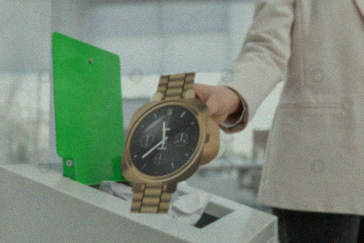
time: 11:38
